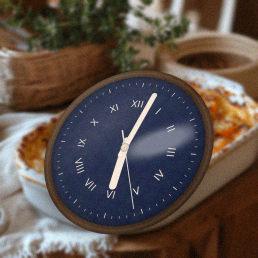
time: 6:02:26
